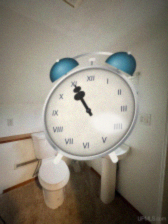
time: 10:55
